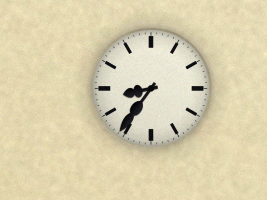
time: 8:36
